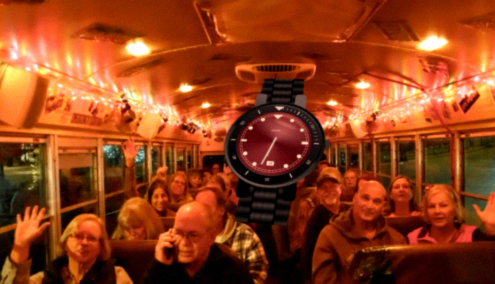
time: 6:33
